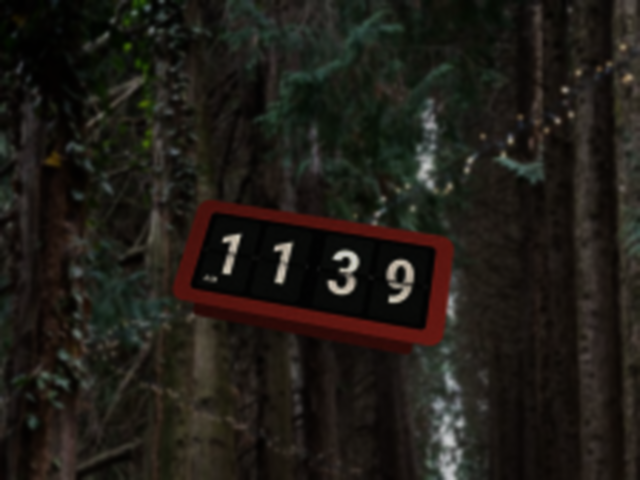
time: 11:39
